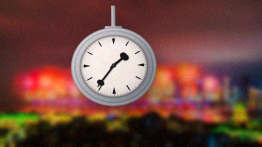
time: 1:36
